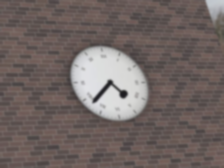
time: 4:38
